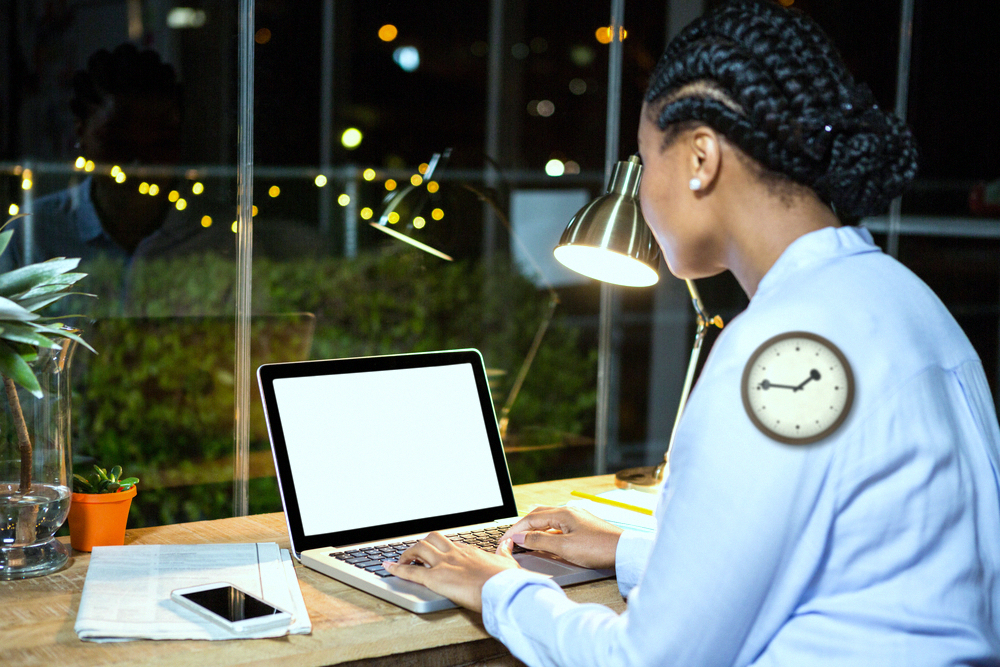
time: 1:46
